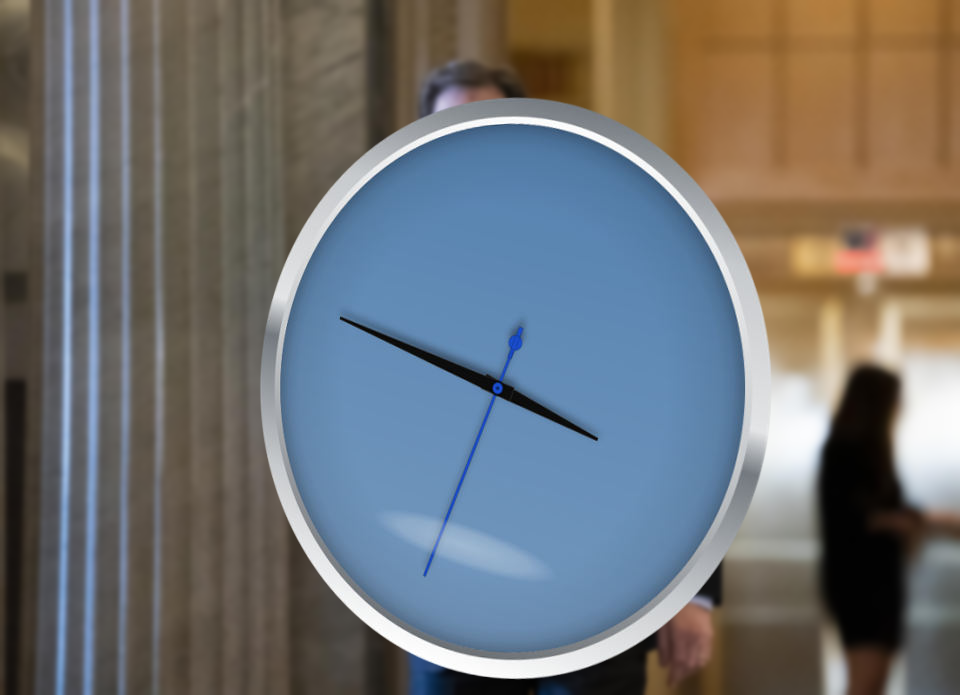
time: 3:48:34
